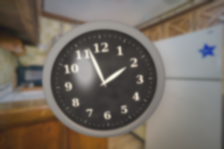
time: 1:57
